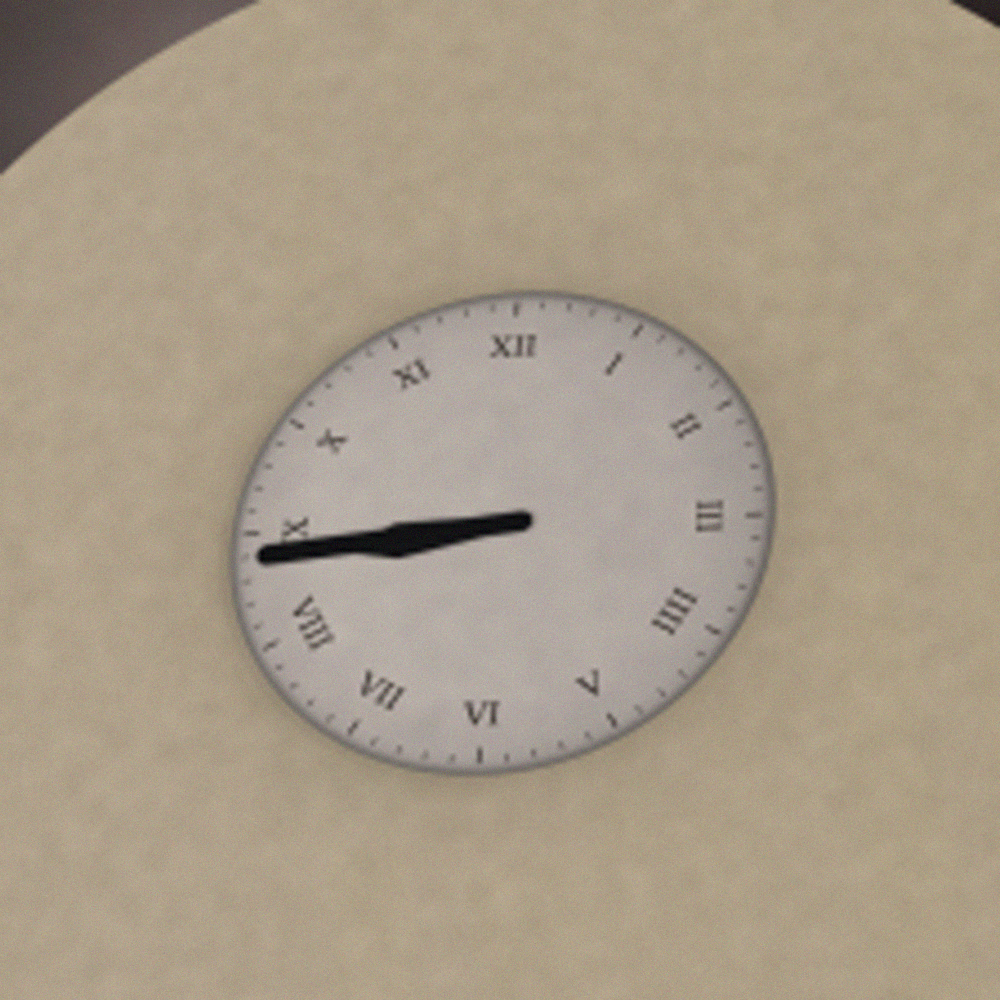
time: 8:44
